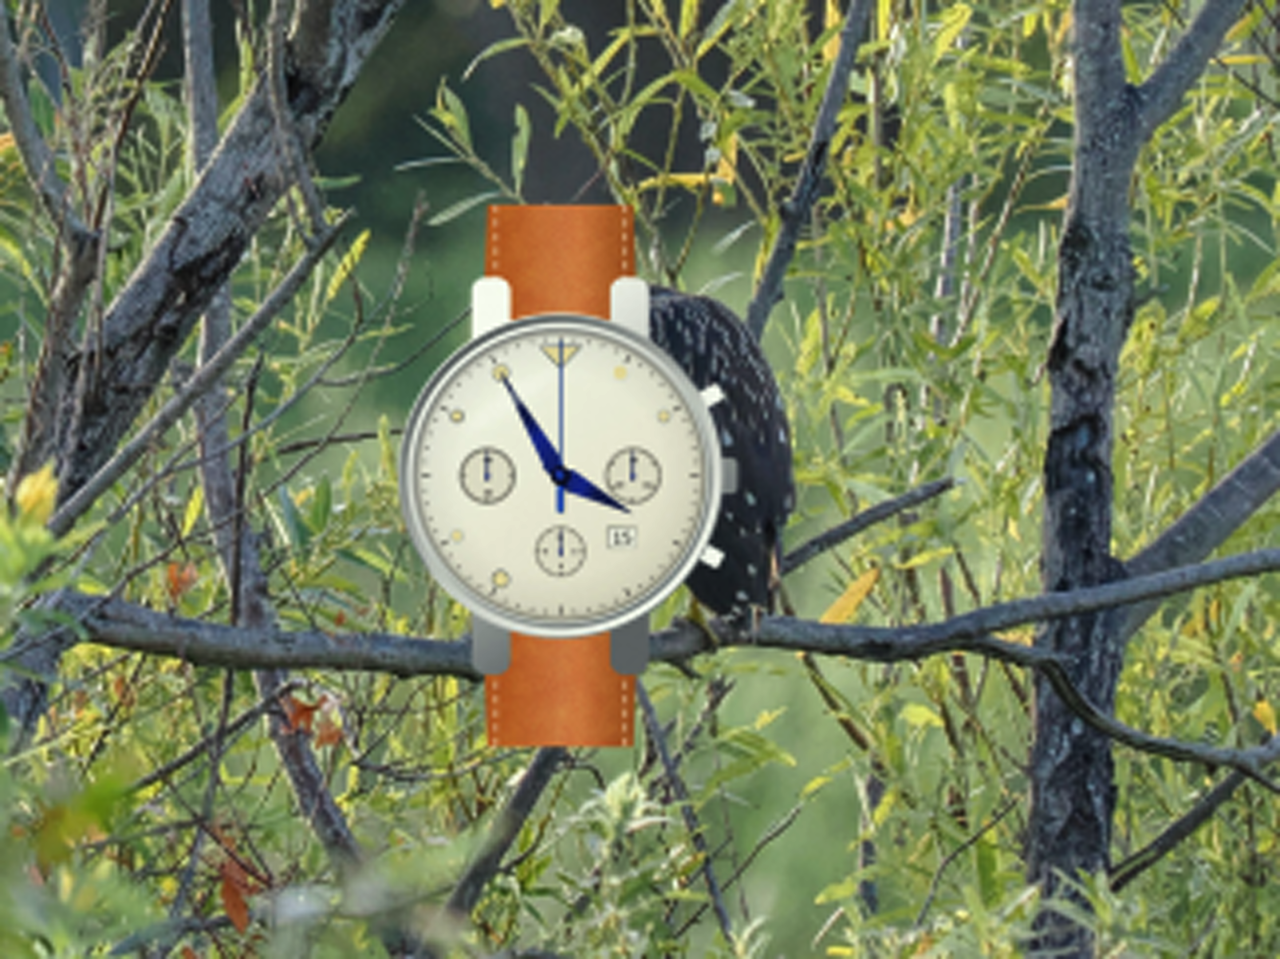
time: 3:55
